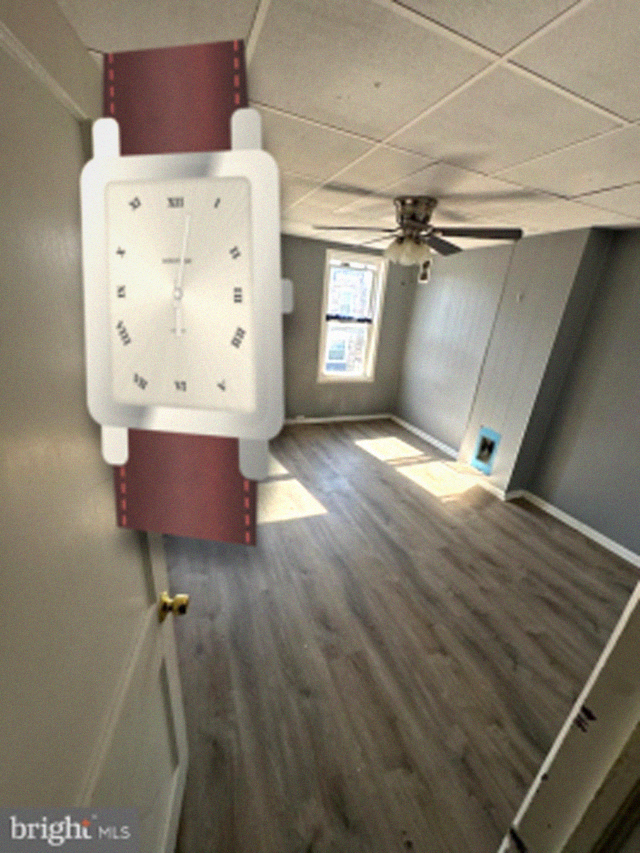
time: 6:02
